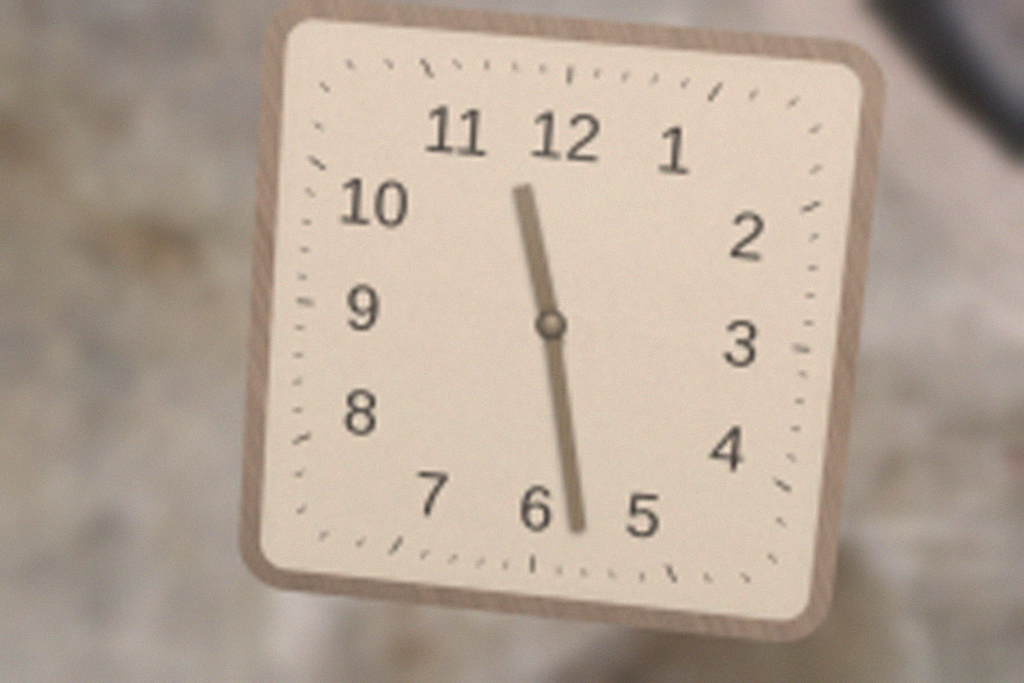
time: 11:28
